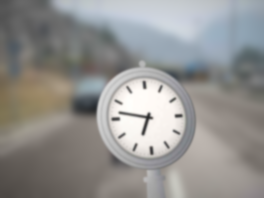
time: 6:47
